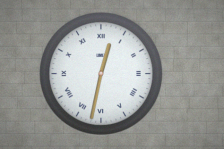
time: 12:32
